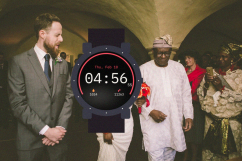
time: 4:56
